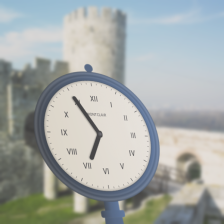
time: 6:55
